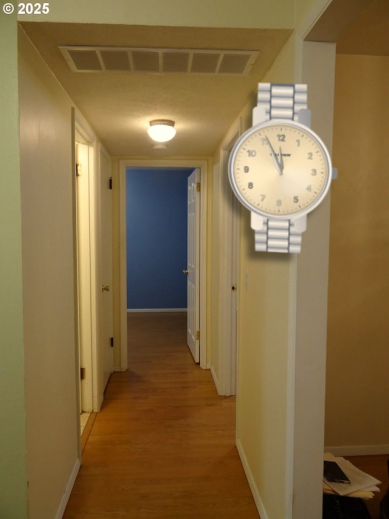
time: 11:56
